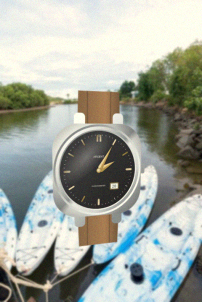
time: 2:05
